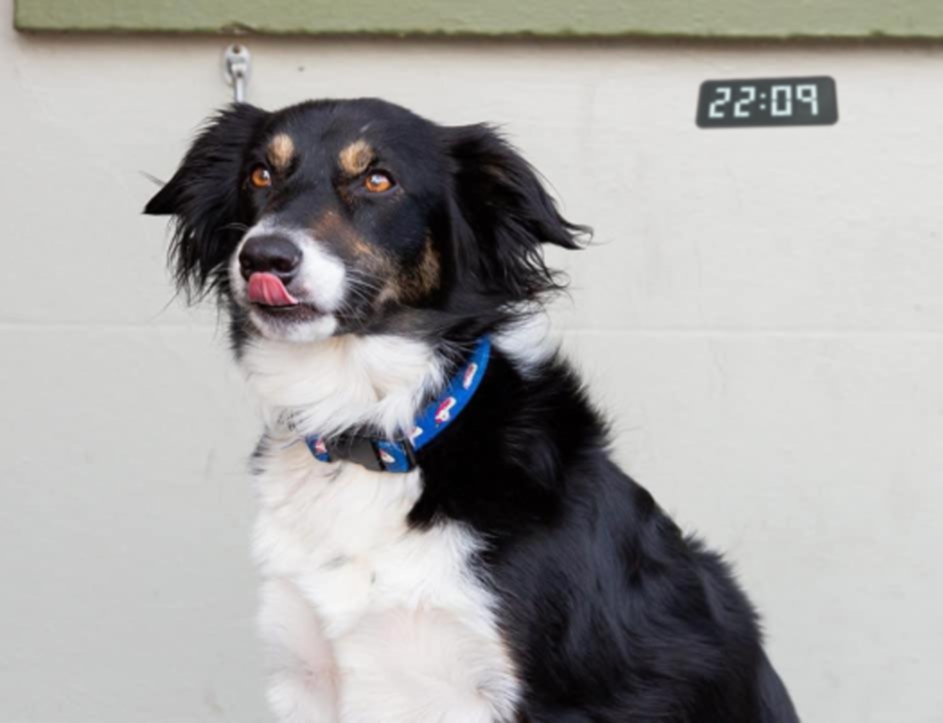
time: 22:09
